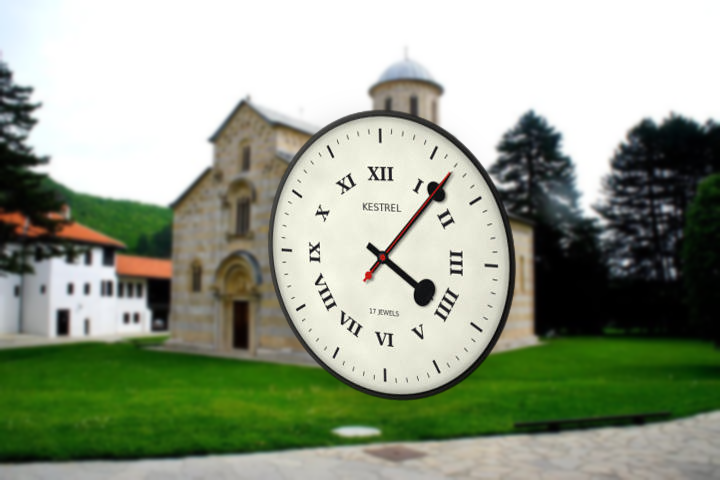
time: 4:07:07
